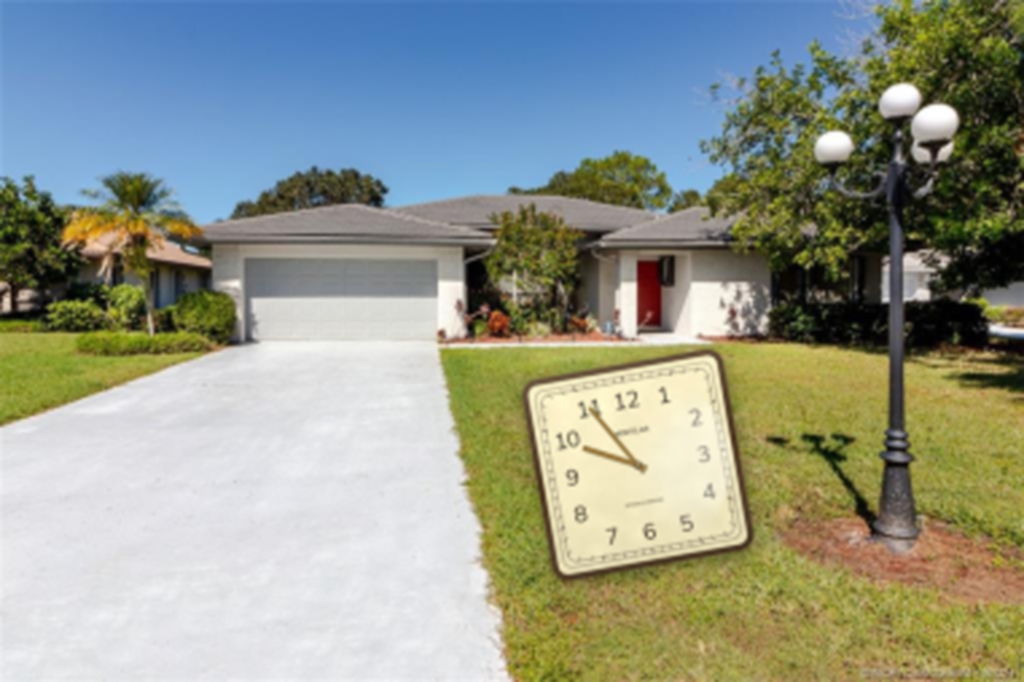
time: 9:55
